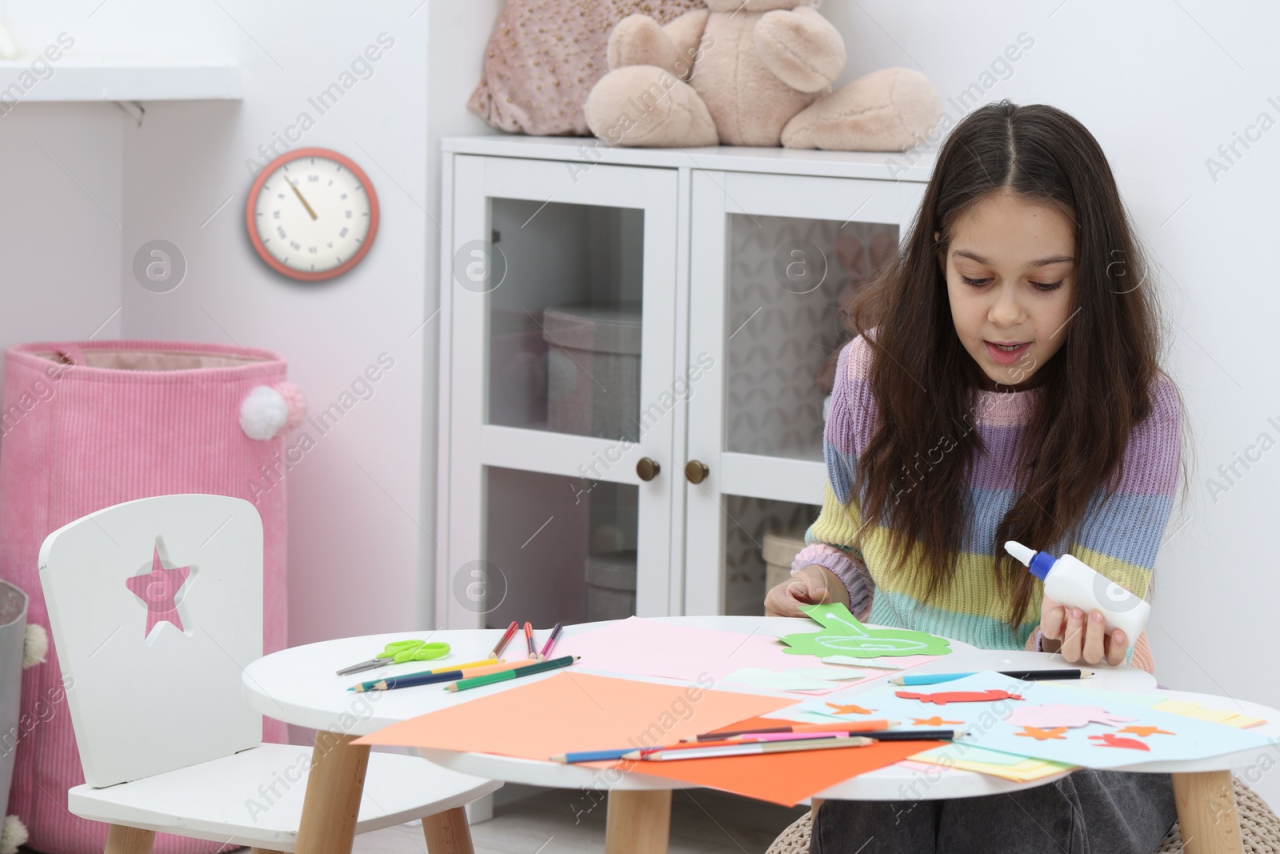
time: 10:54
